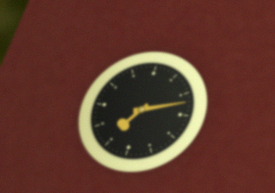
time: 7:12
